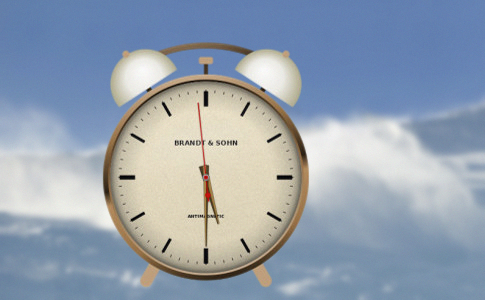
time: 5:29:59
